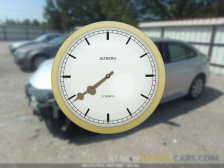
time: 7:39
